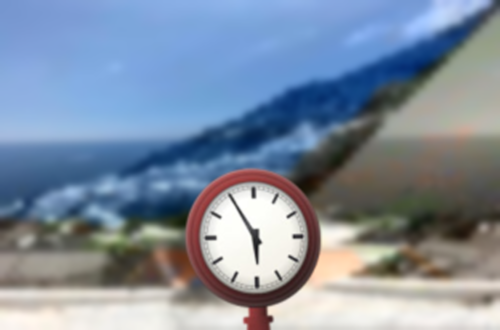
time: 5:55
